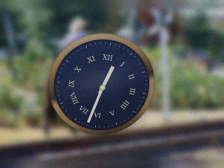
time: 12:32
